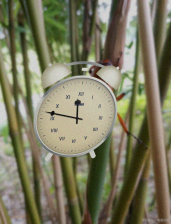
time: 11:47
